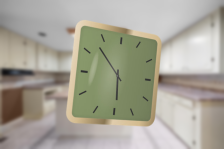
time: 5:53
